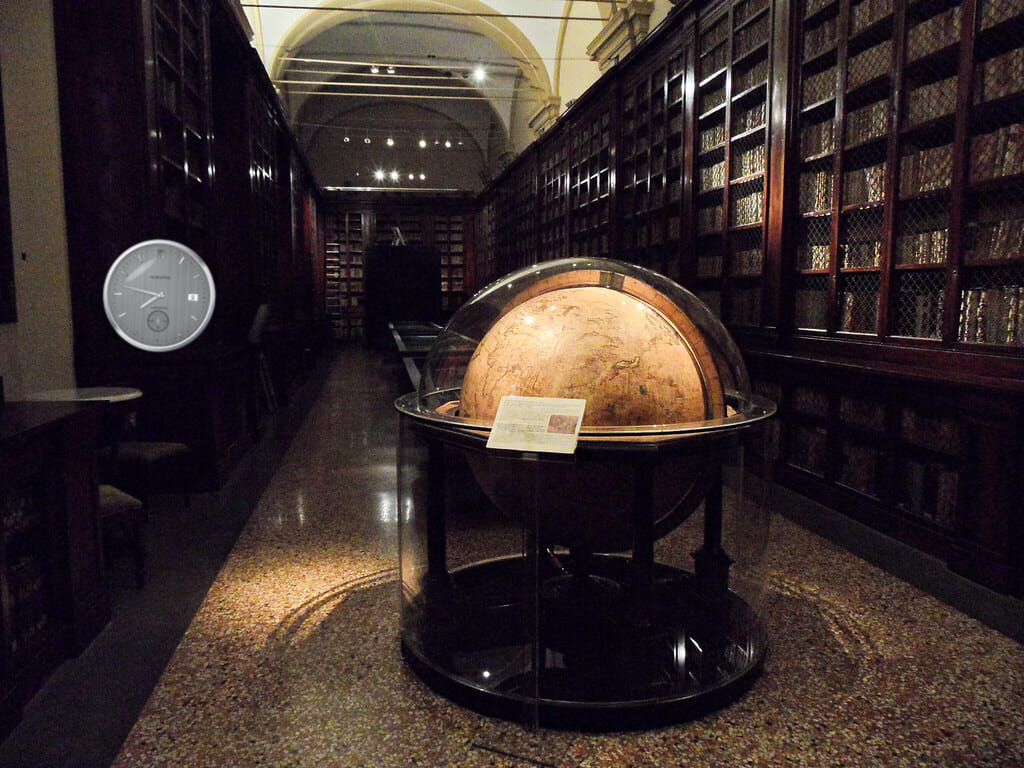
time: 7:47
